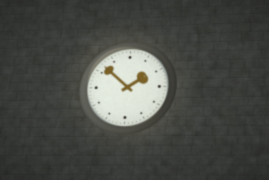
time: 1:52
